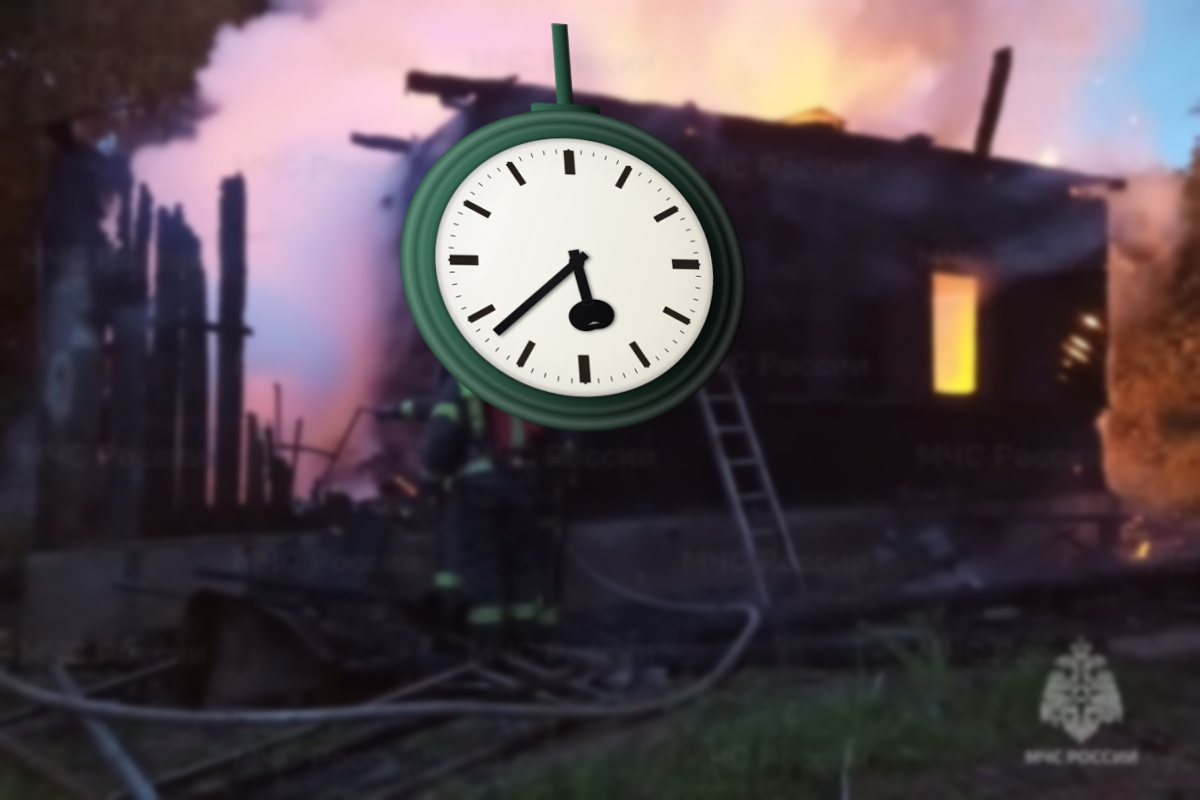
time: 5:38
